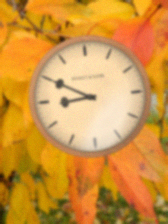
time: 8:50
